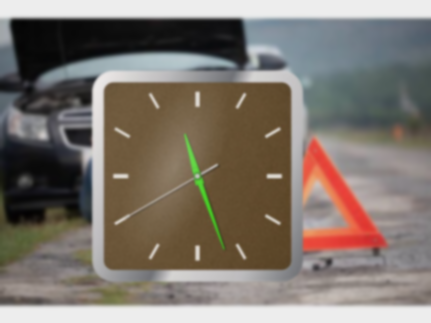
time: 11:26:40
